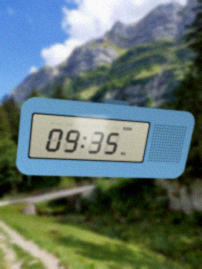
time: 9:35
